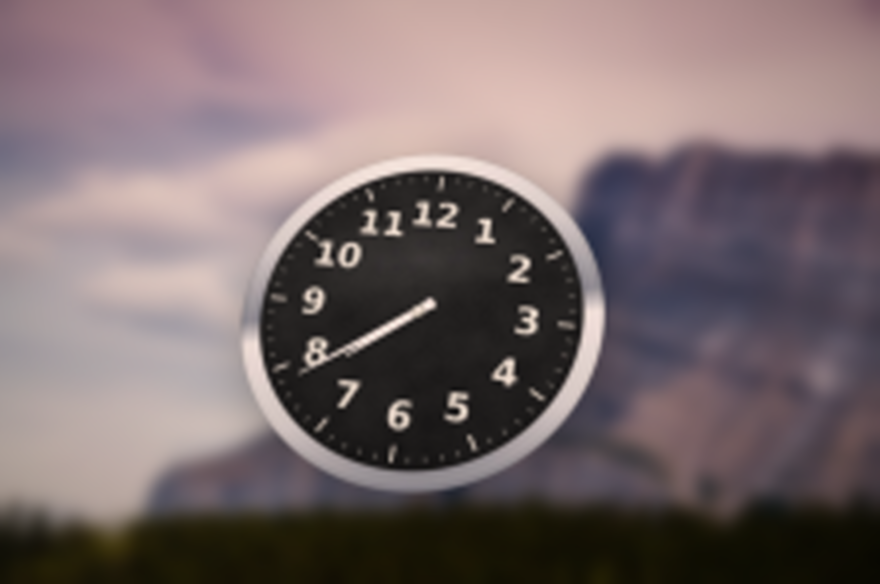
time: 7:39
